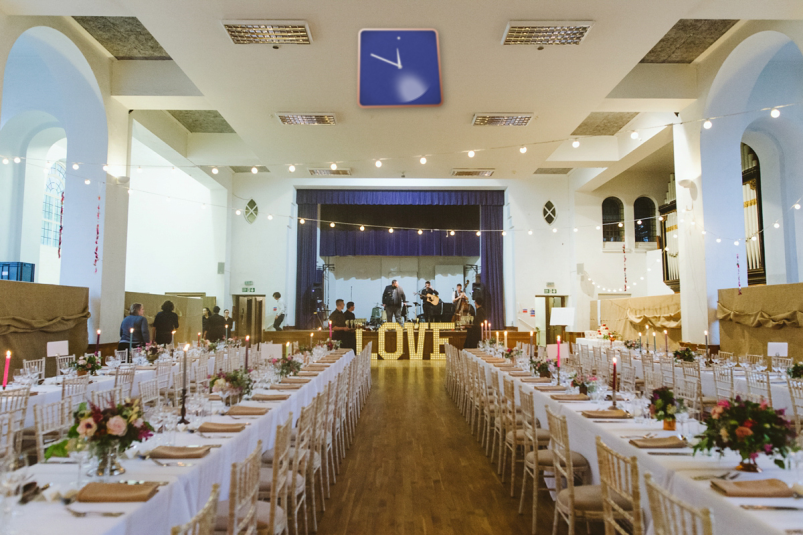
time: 11:49
